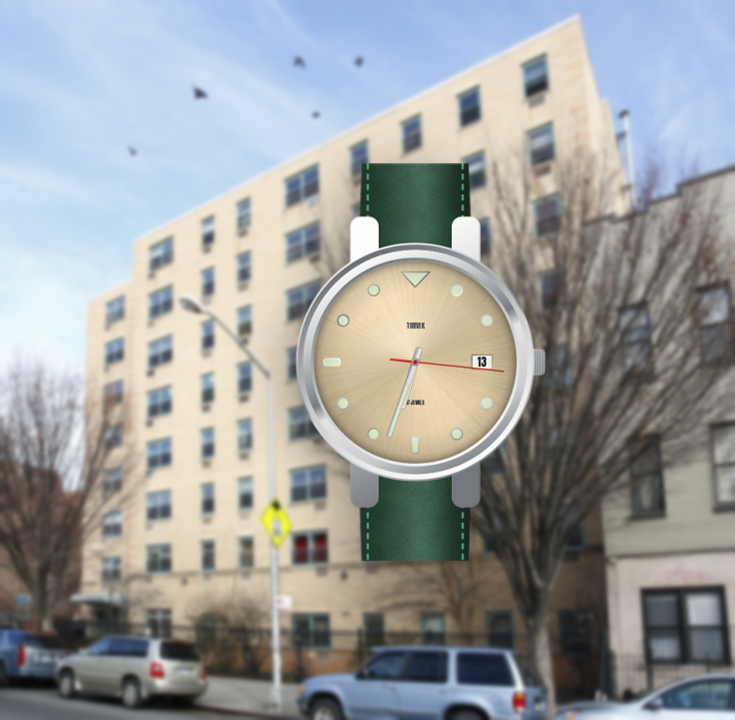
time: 6:33:16
